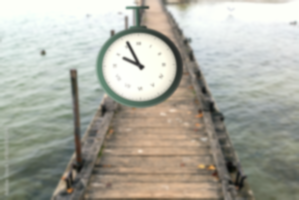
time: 9:56
